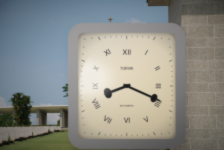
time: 8:19
